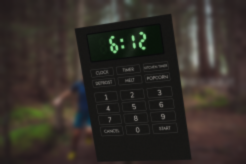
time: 6:12
